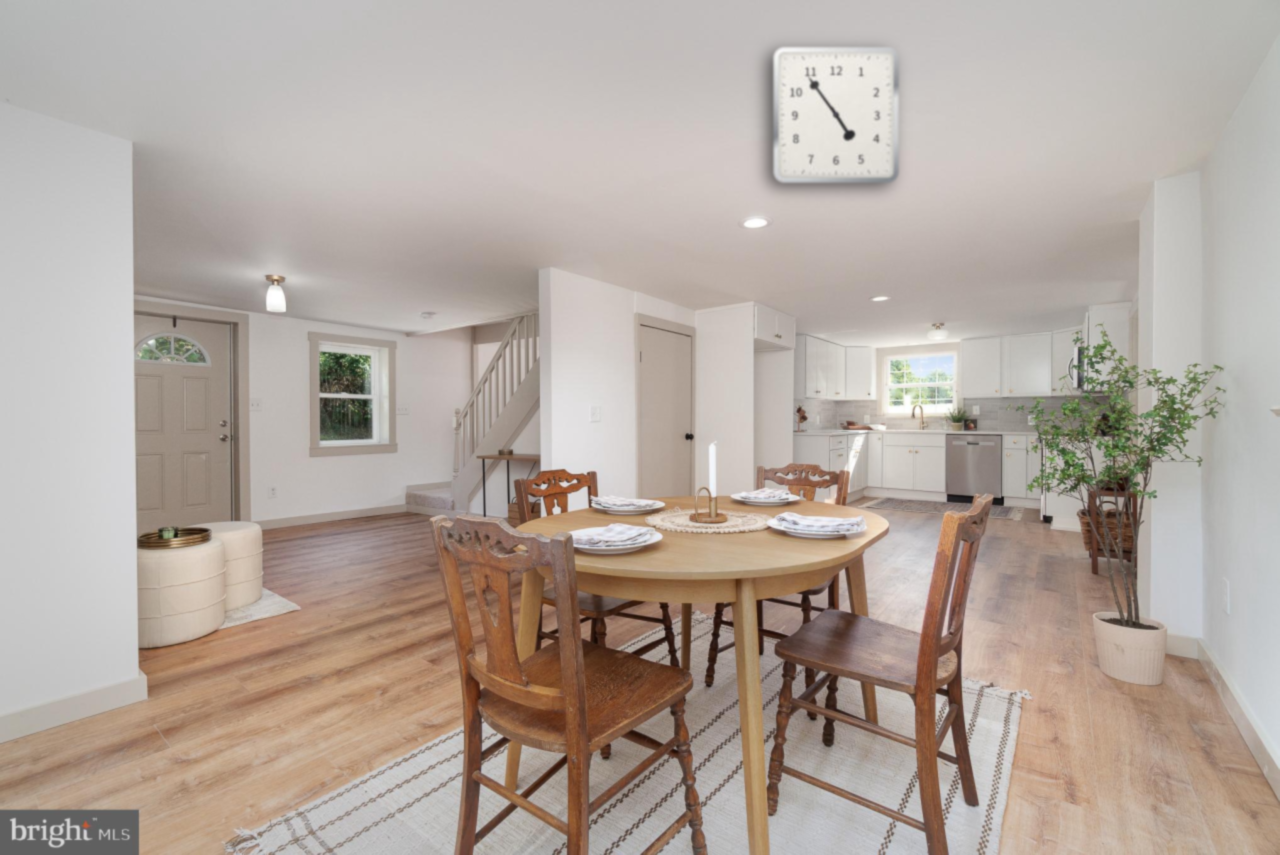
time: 4:54
